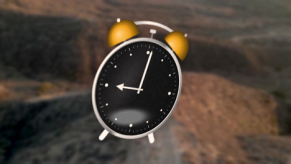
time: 9:01
